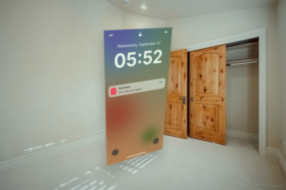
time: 5:52
